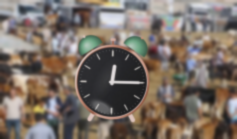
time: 12:15
